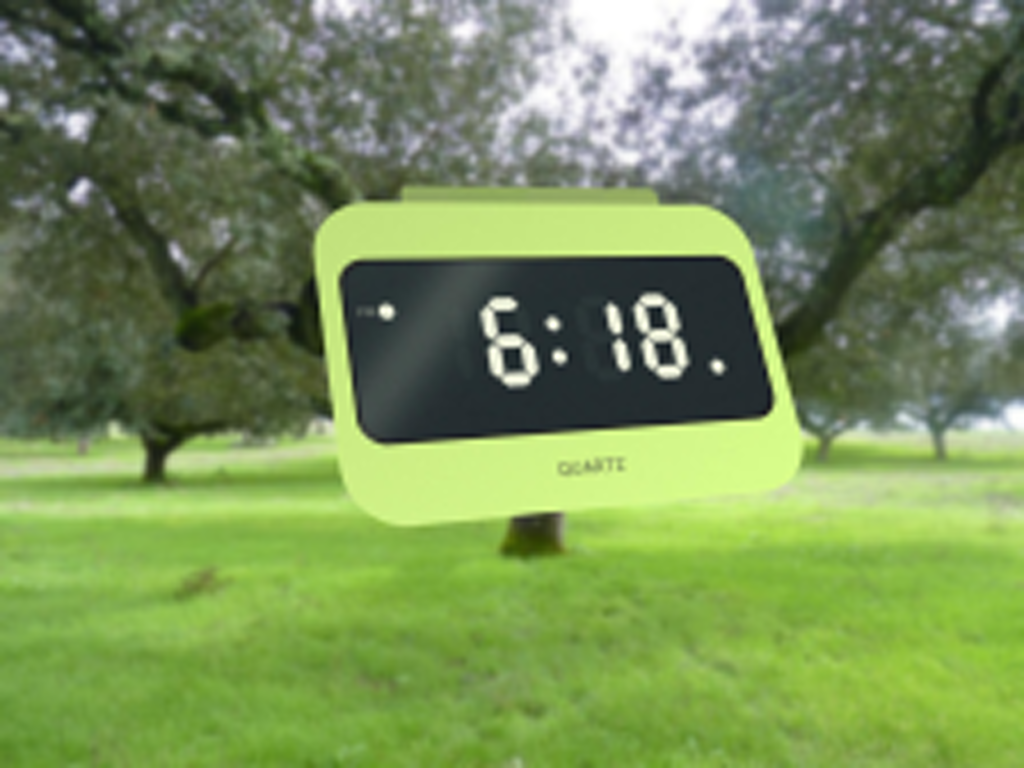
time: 6:18
